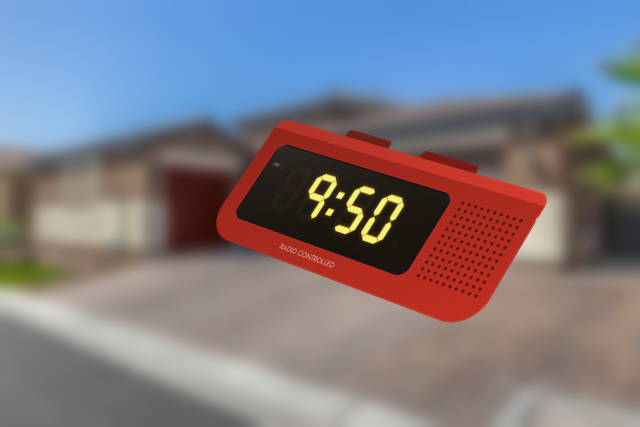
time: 9:50
